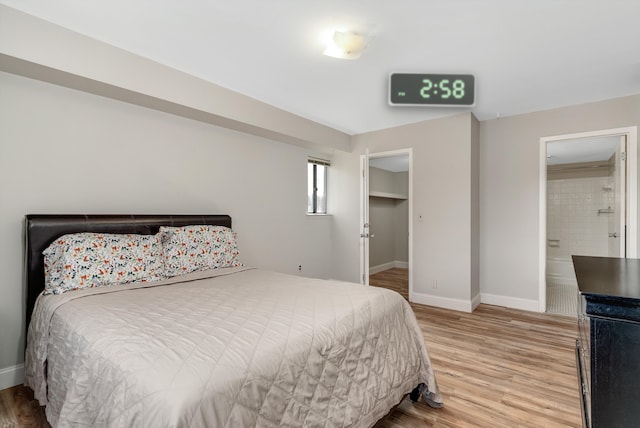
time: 2:58
